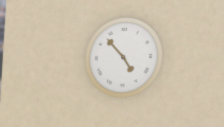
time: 4:53
